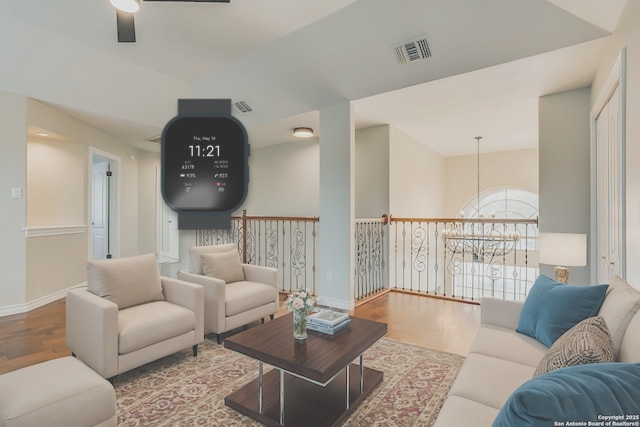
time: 11:21
